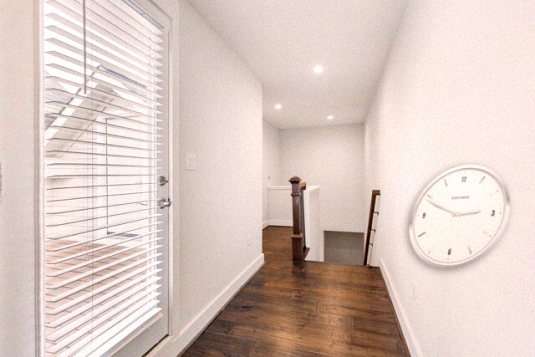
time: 2:49
